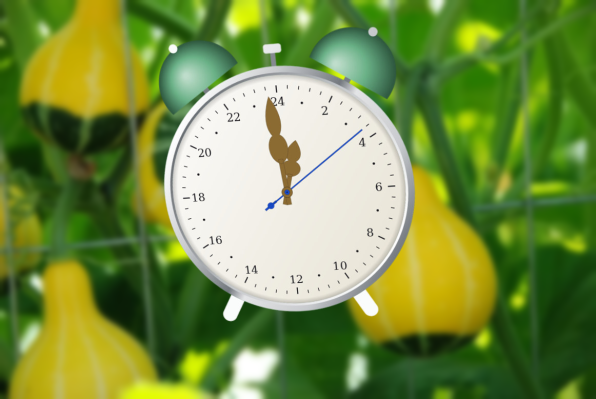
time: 0:59:09
